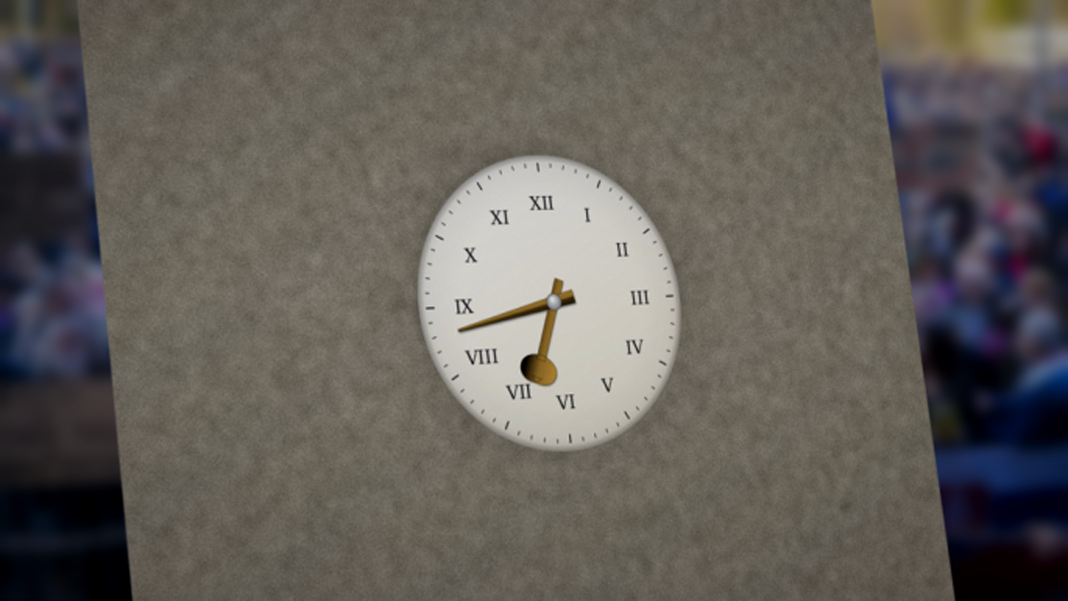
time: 6:43
